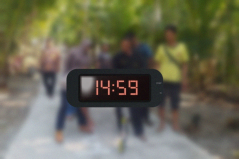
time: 14:59
